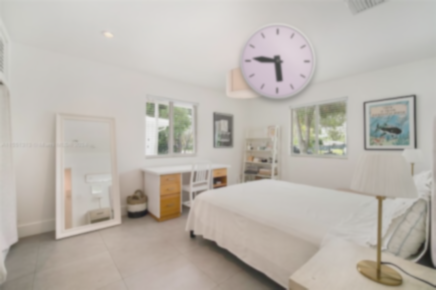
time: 5:46
